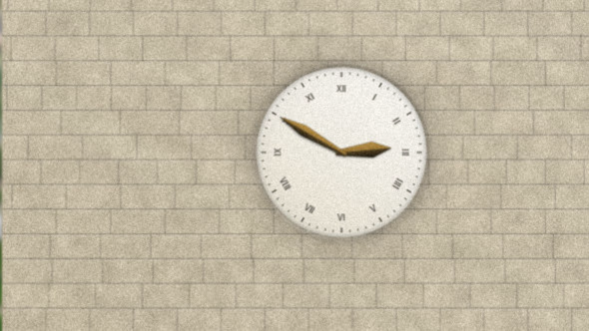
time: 2:50
